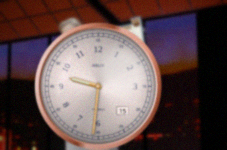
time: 9:31
